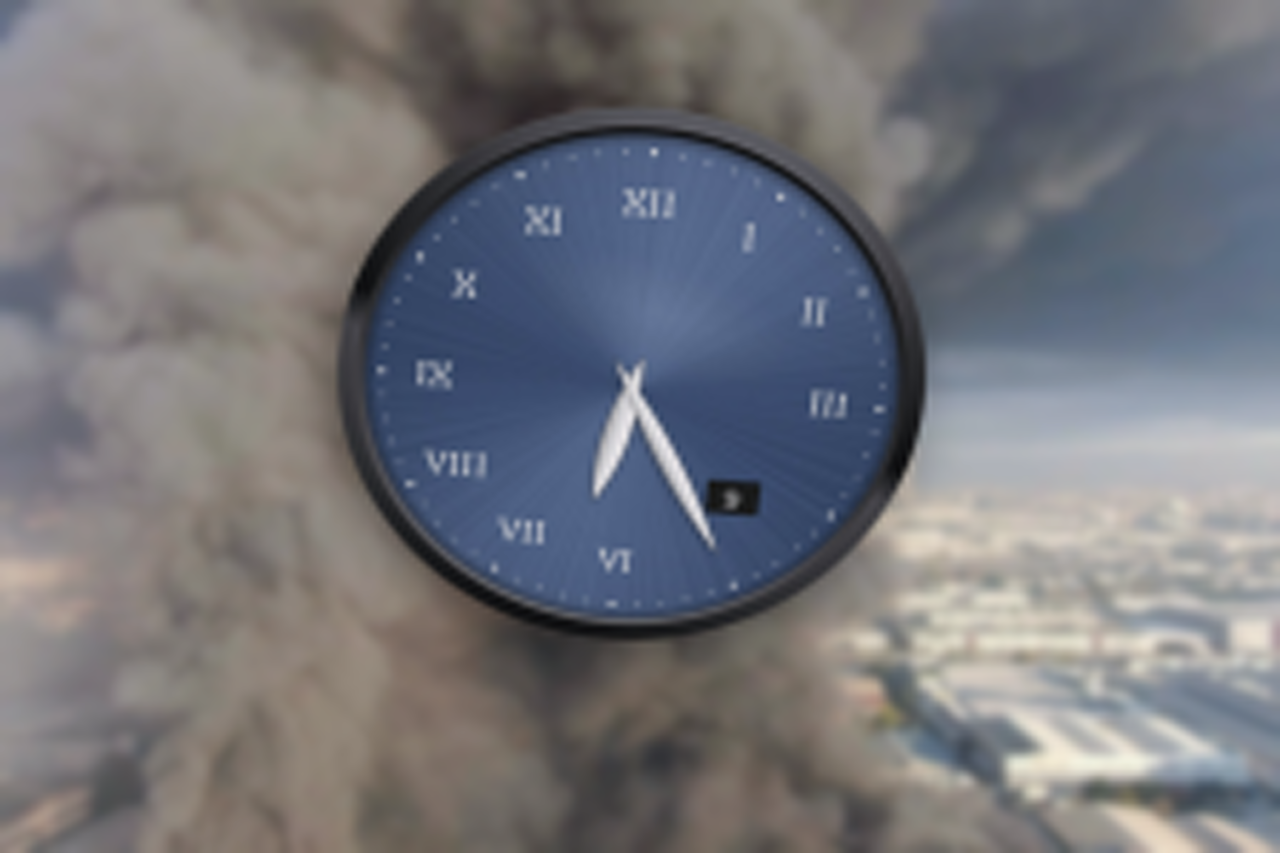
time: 6:25
